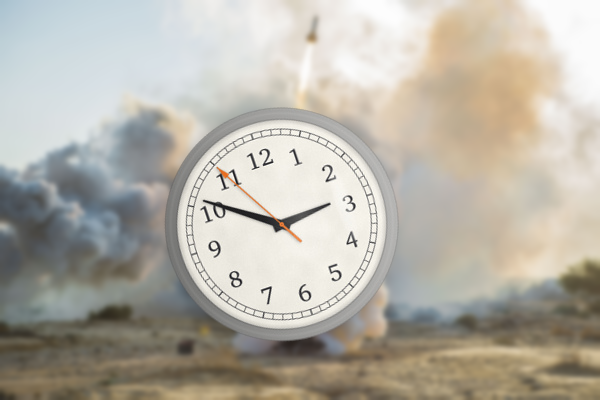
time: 2:50:55
